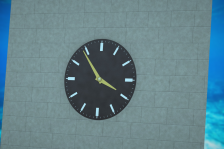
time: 3:54
